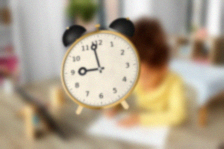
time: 8:58
